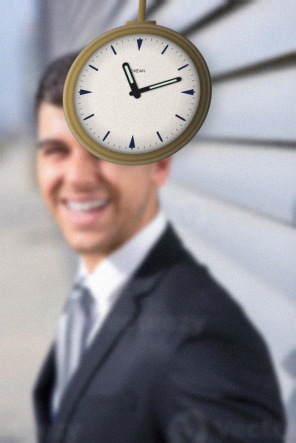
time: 11:12
